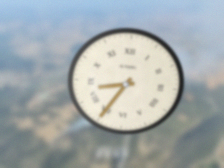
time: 8:35
